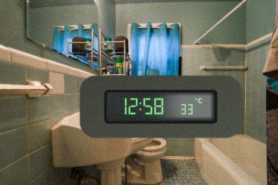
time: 12:58
